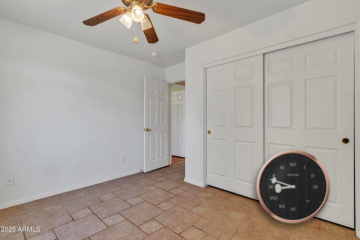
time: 8:48
